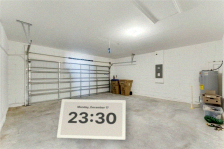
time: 23:30
